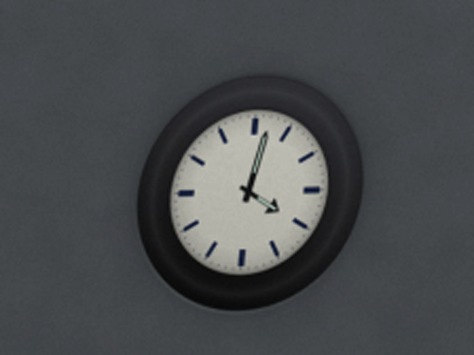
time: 4:02
